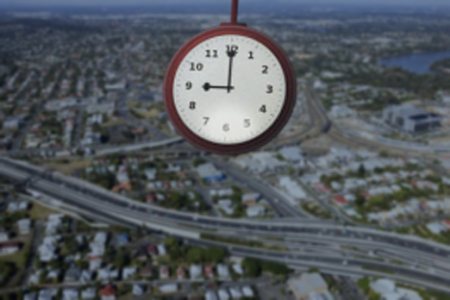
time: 9:00
